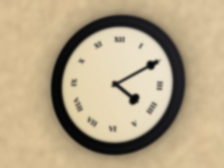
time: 4:10
